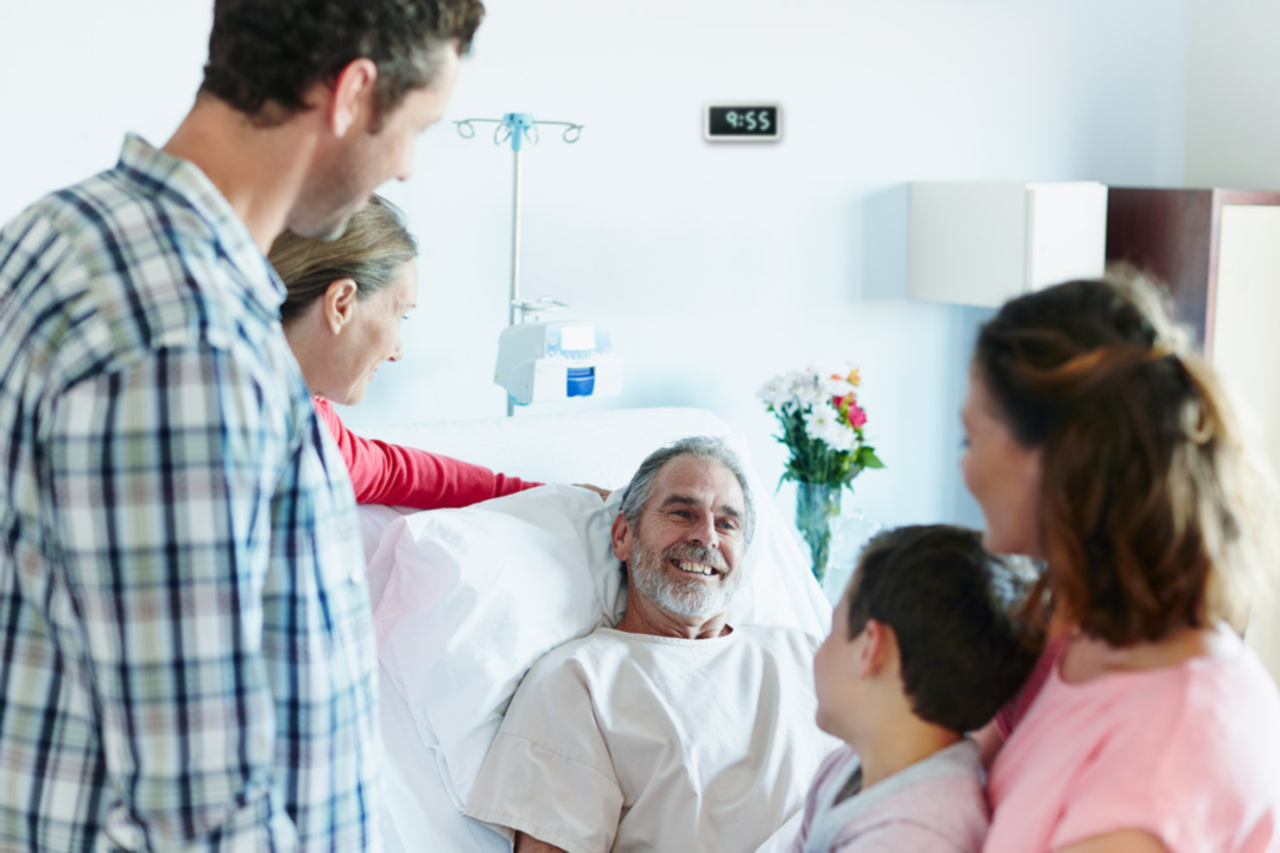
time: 9:55
